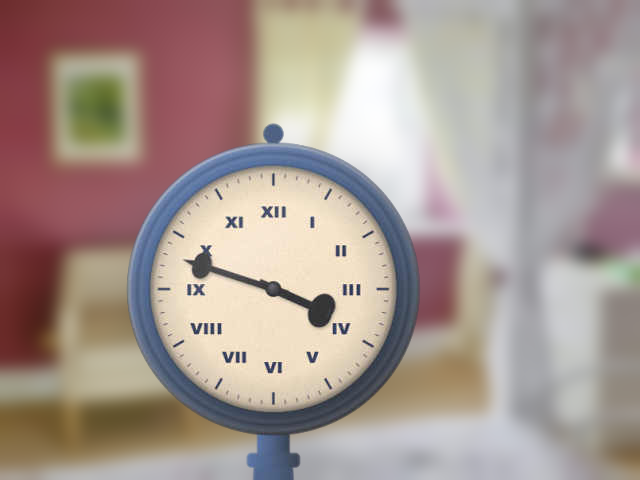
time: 3:48
